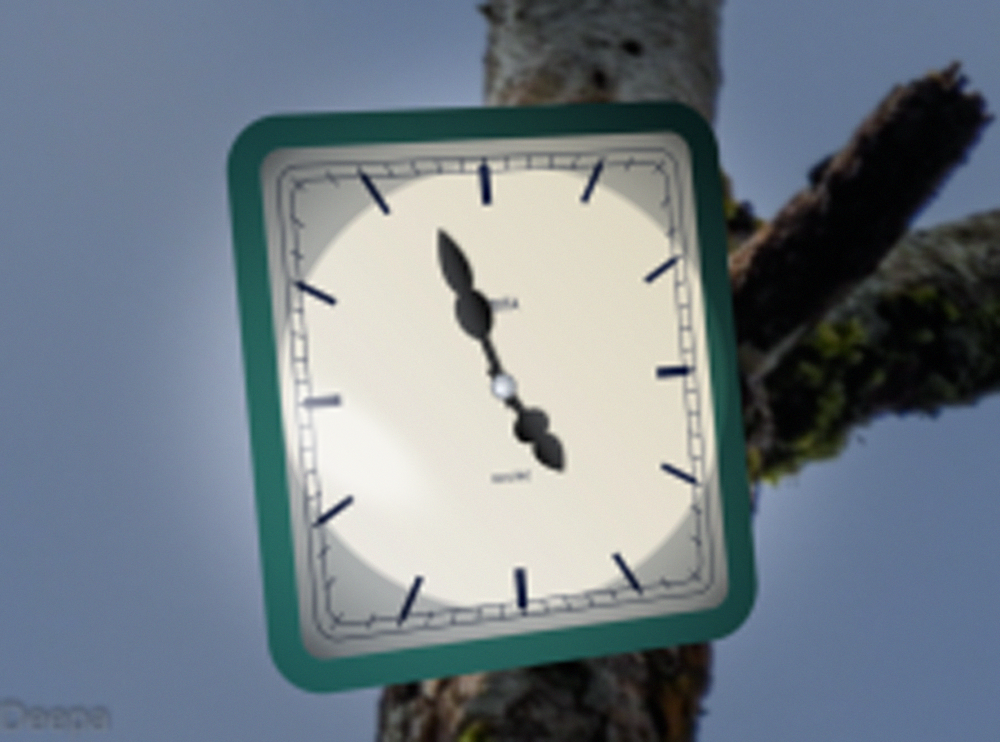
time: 4:57
